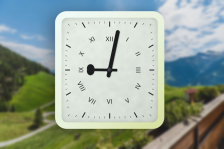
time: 9:02
